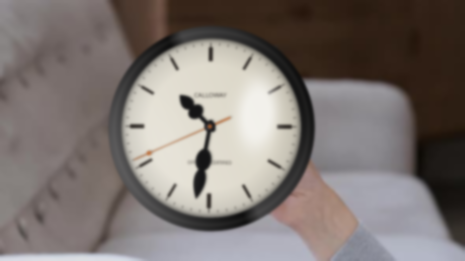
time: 10:31:41
